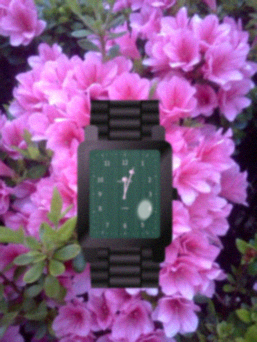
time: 12:03
